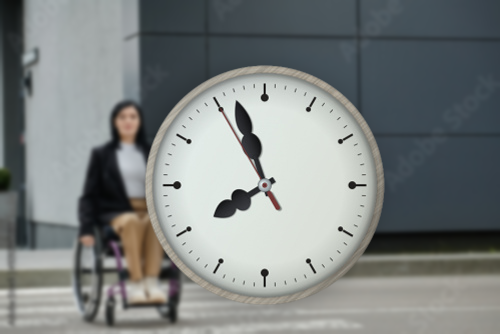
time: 7:56:55
